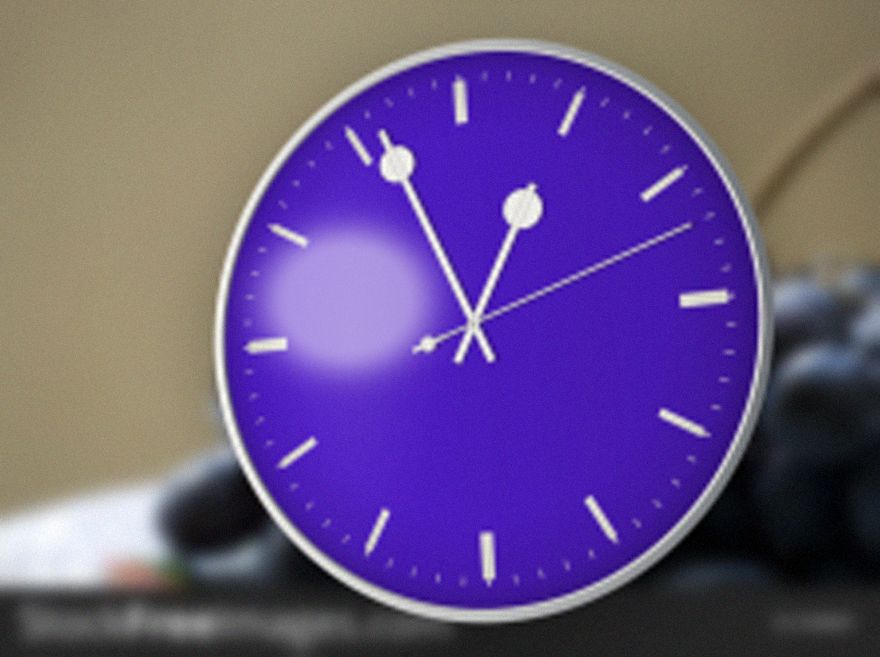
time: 12:56:12
